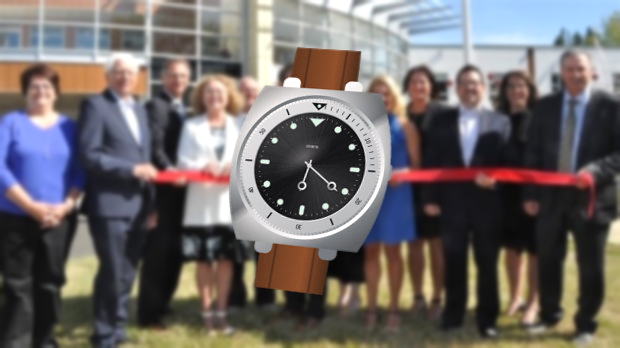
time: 6:21
